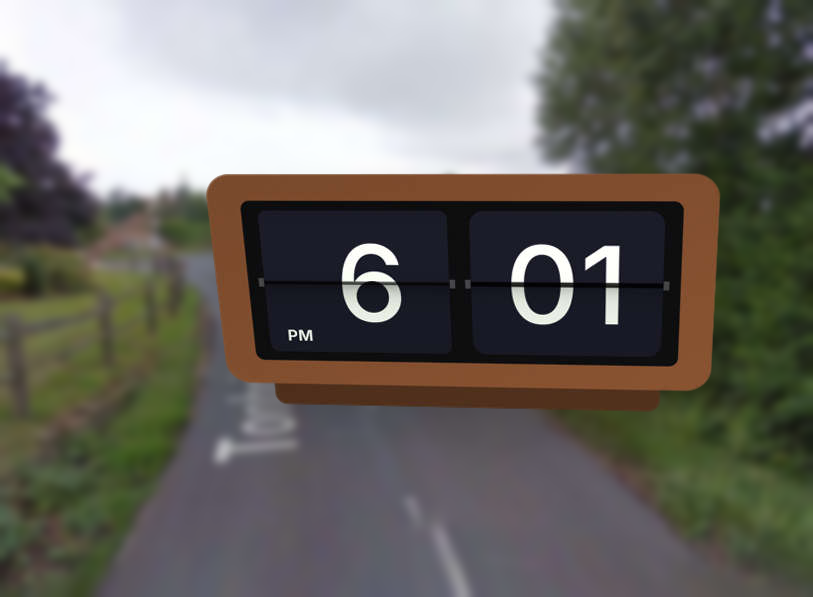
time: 6:01
